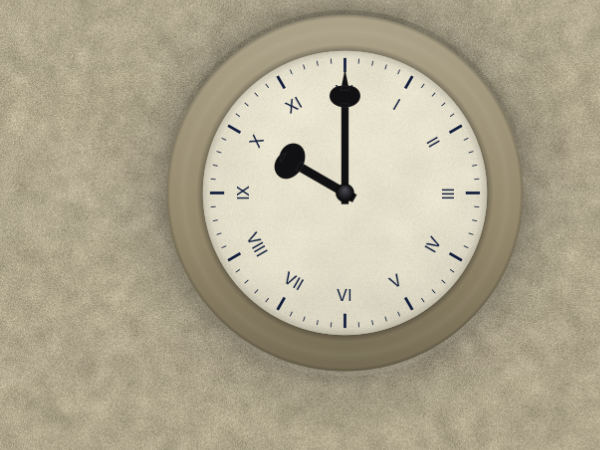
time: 10:00
